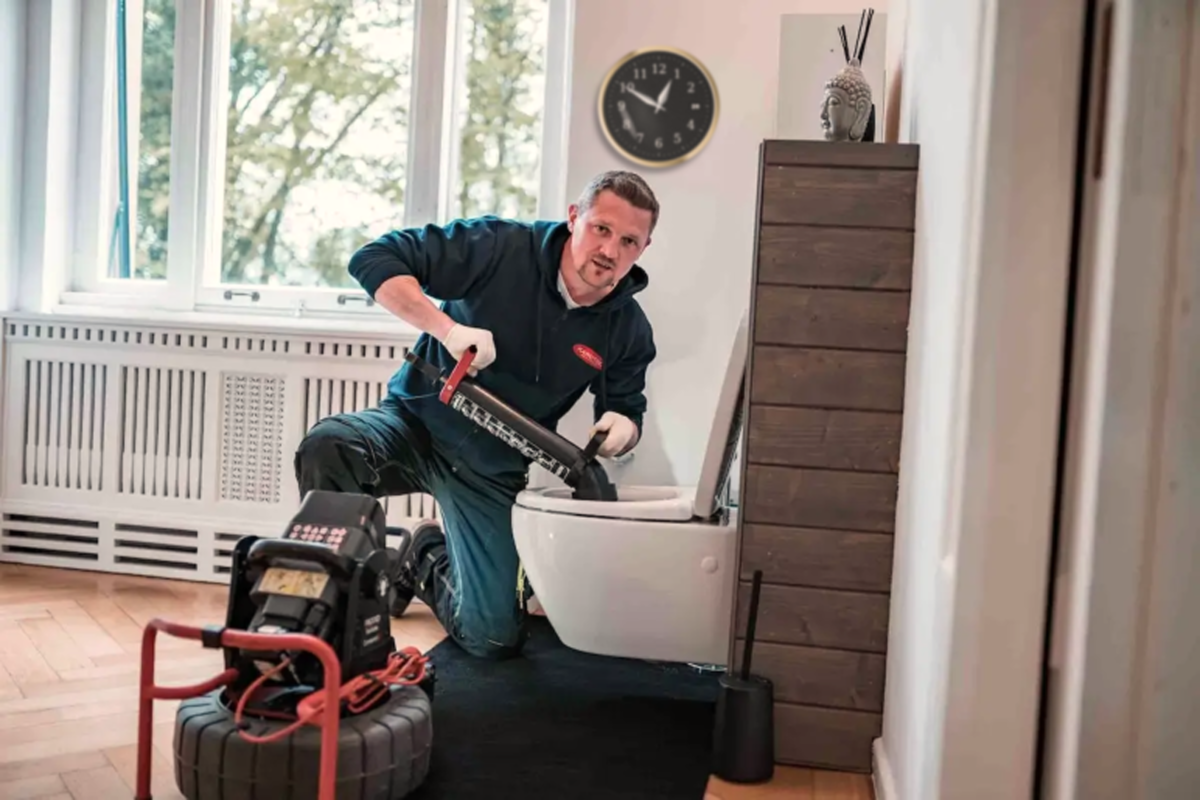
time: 12:50
